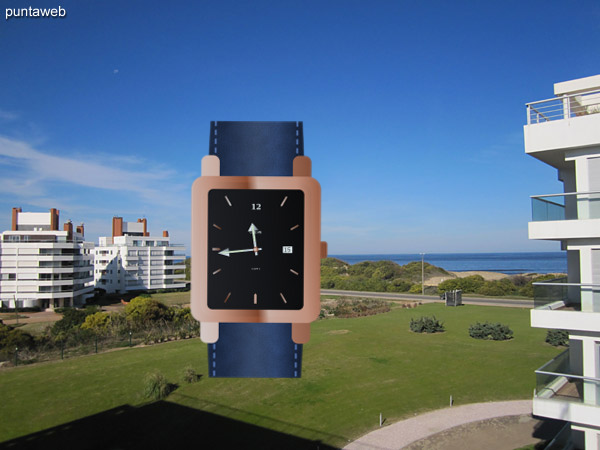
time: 11:44
